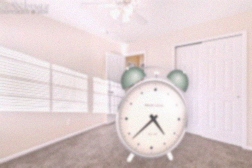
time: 4:38
